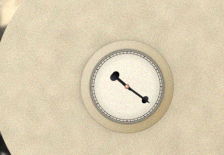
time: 10:21
